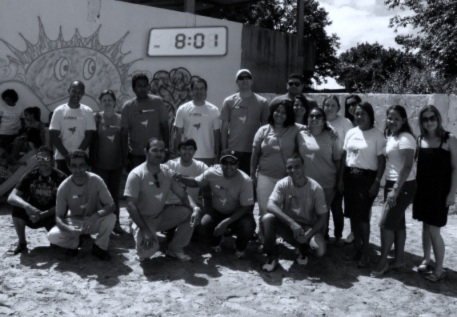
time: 8:01
